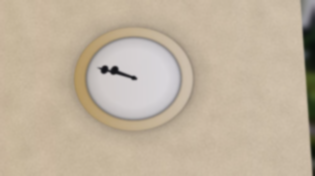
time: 9:48
